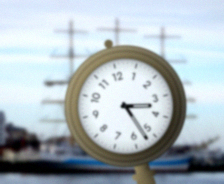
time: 3:27
